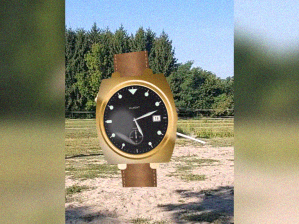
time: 5:12
